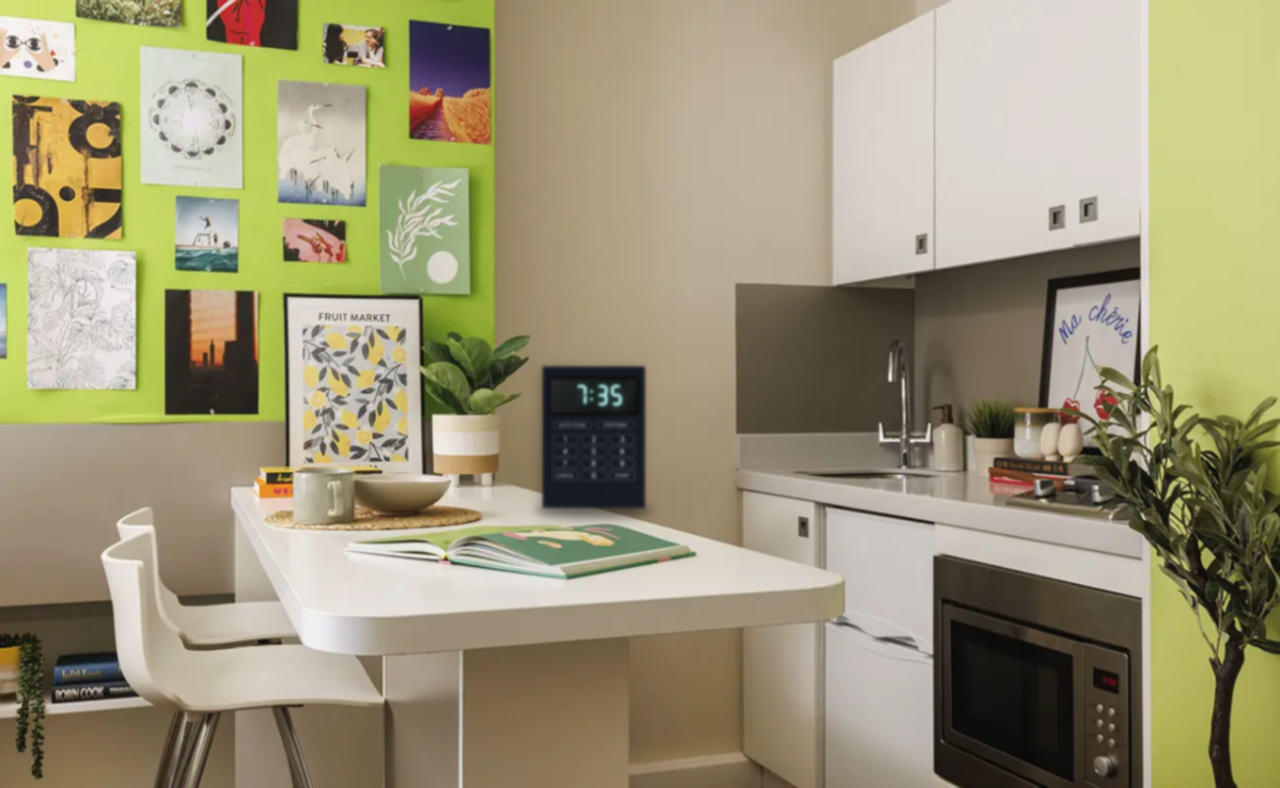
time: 7:35
